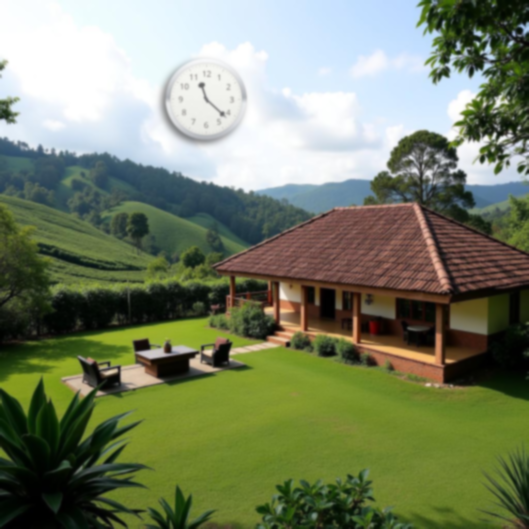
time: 11:22
